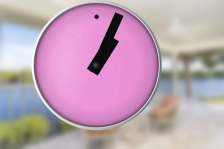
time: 1:04
